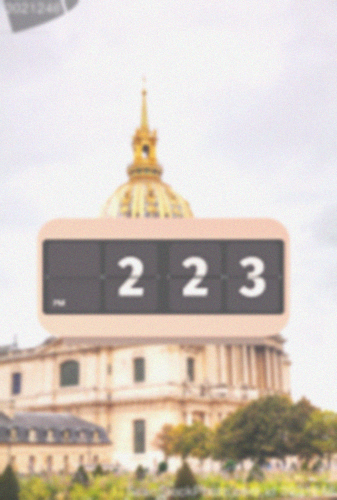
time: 2:23
